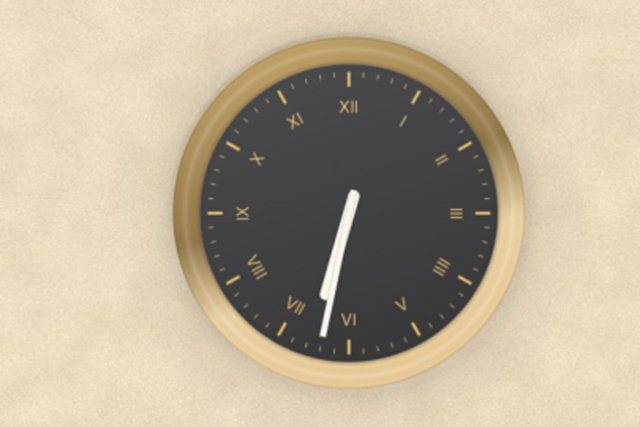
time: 6:32
